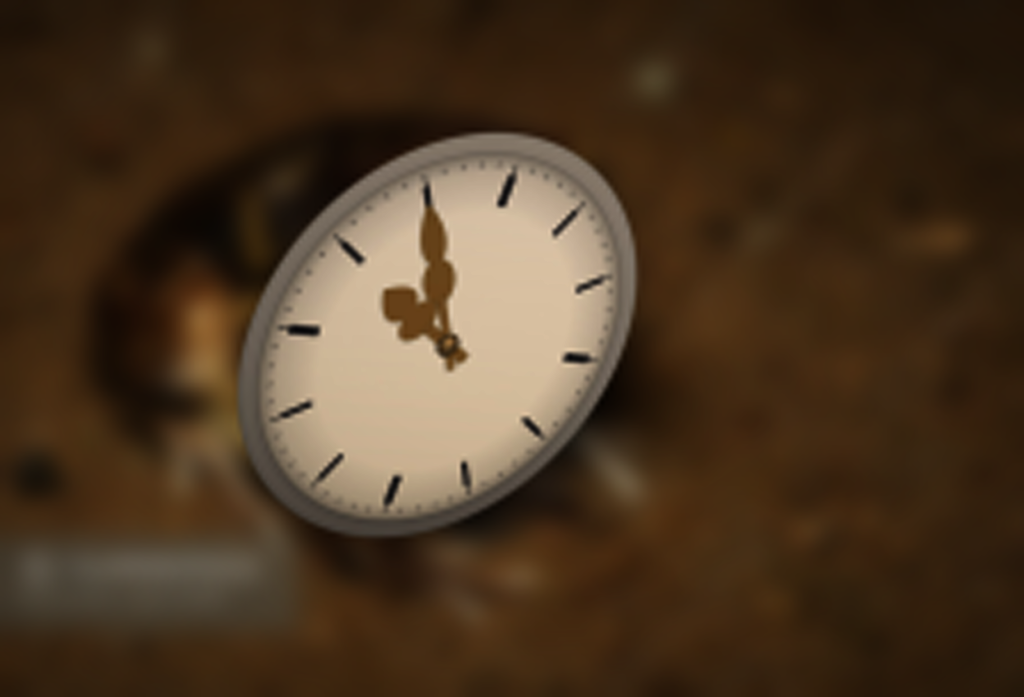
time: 9:55
